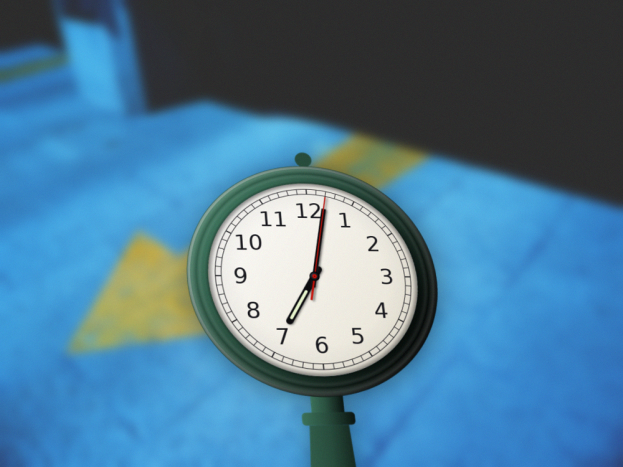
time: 7:02:02
